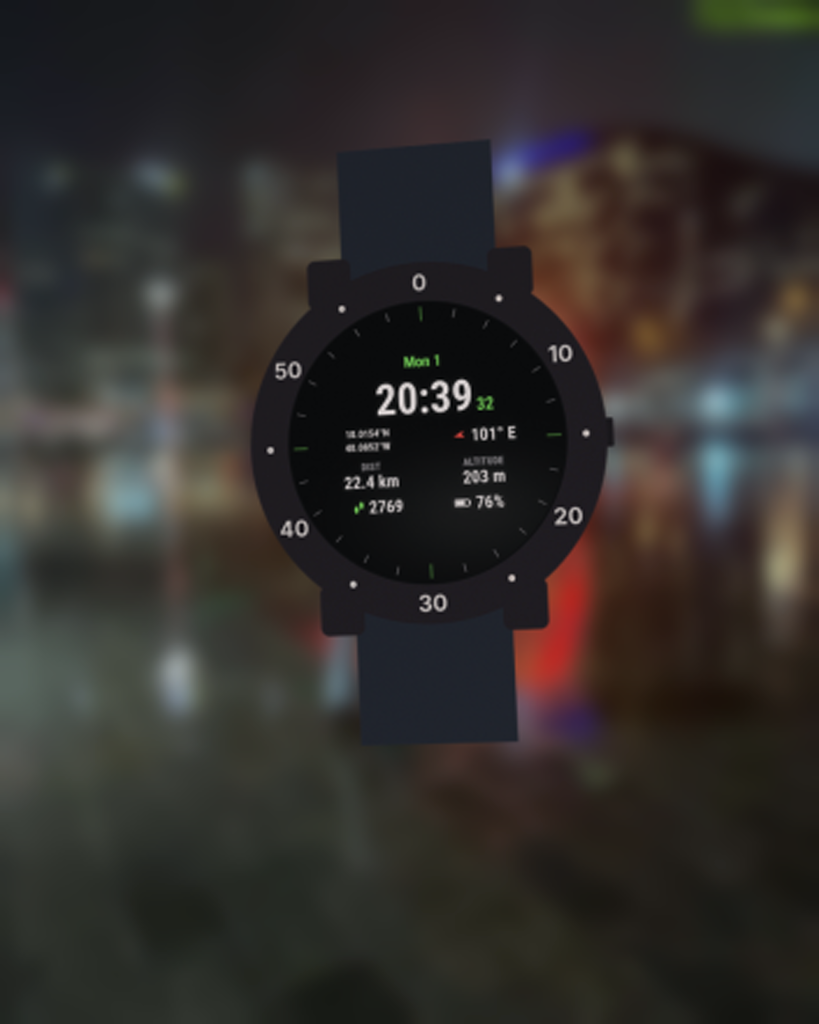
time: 20:39:32
